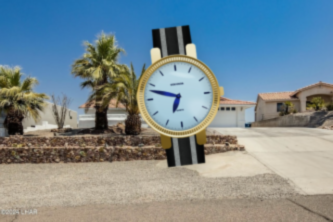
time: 6:48
